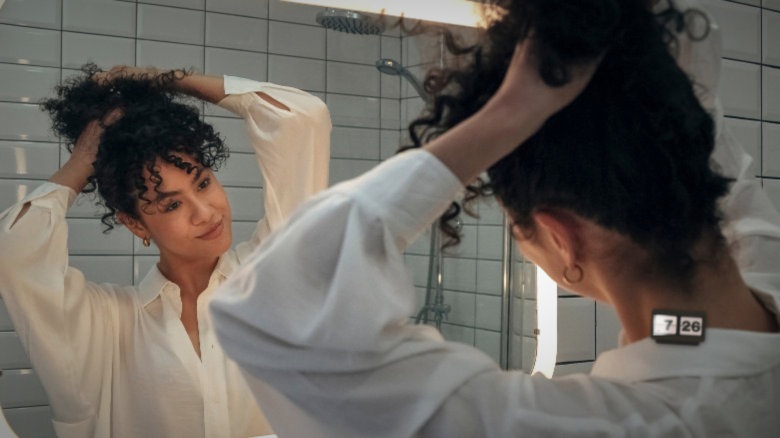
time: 7:26
